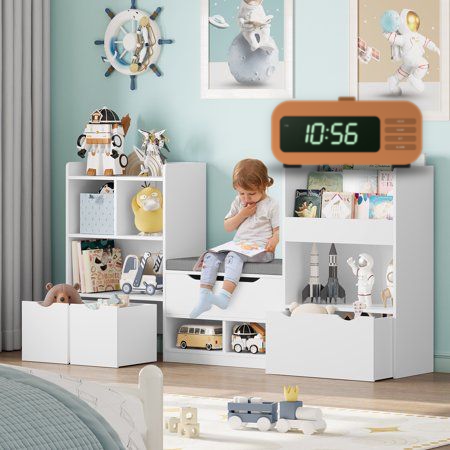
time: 10:56
